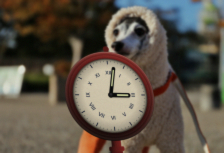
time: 3:02
